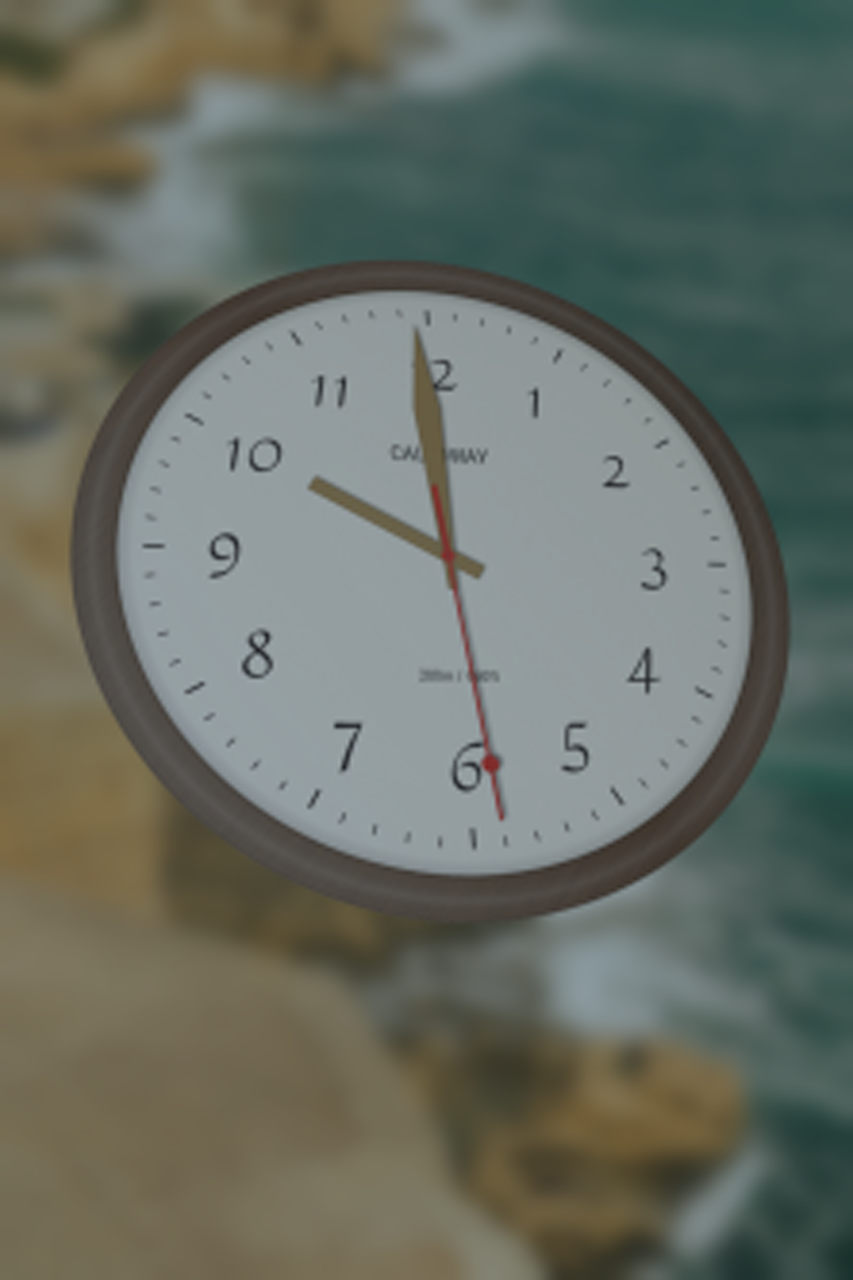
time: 9:59:29
